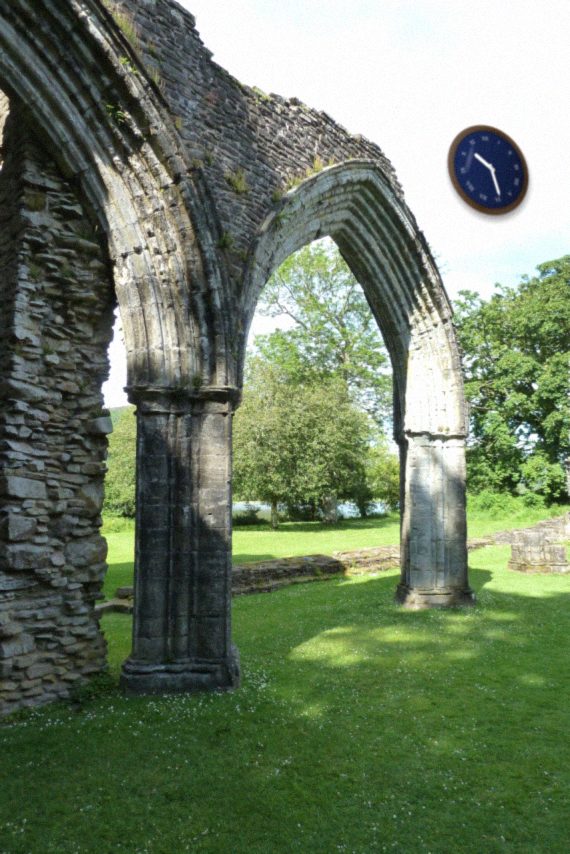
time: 10:29
